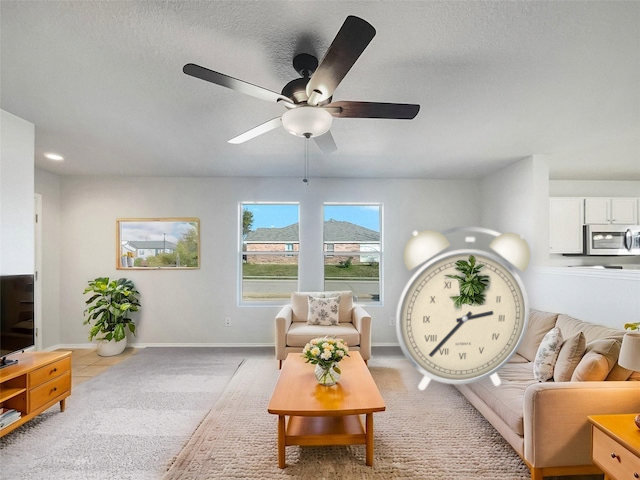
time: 2:37
